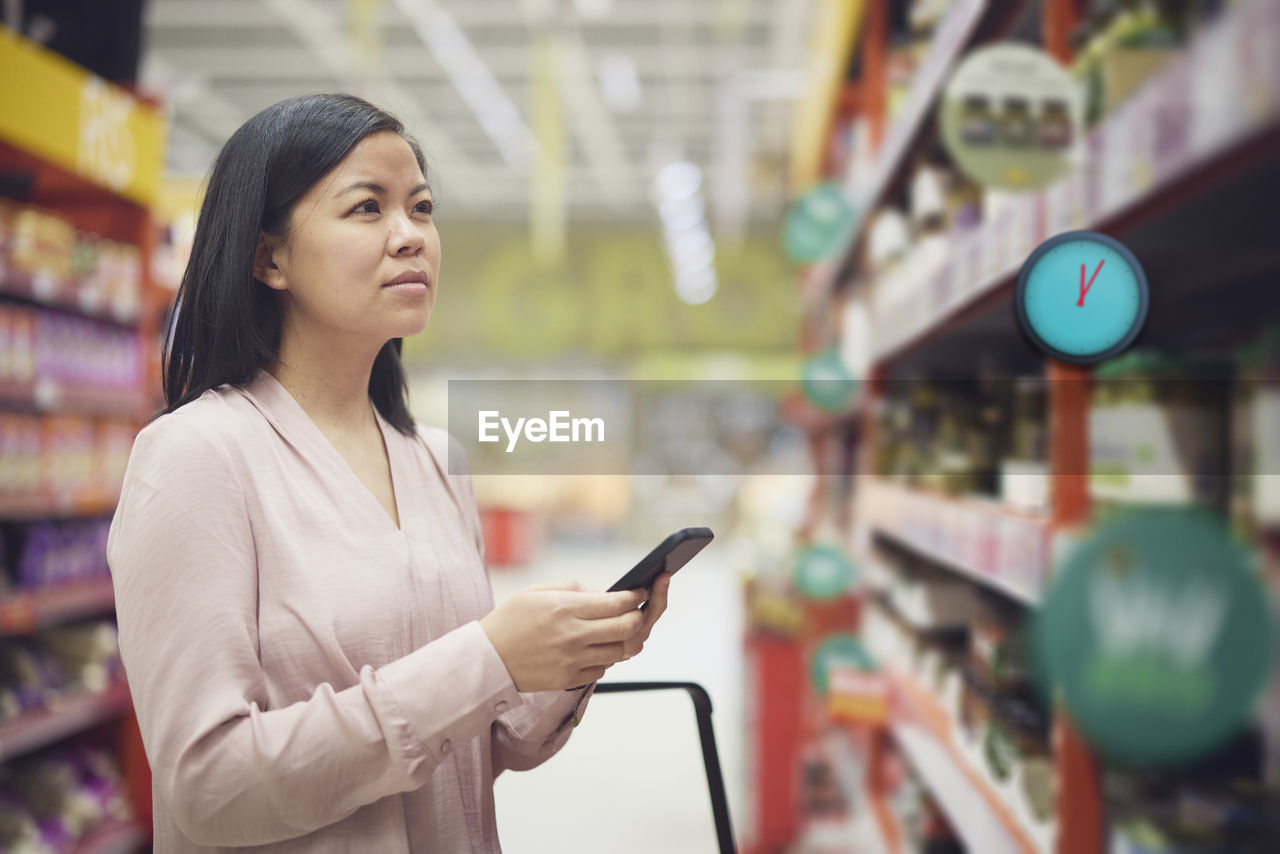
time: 12:05
